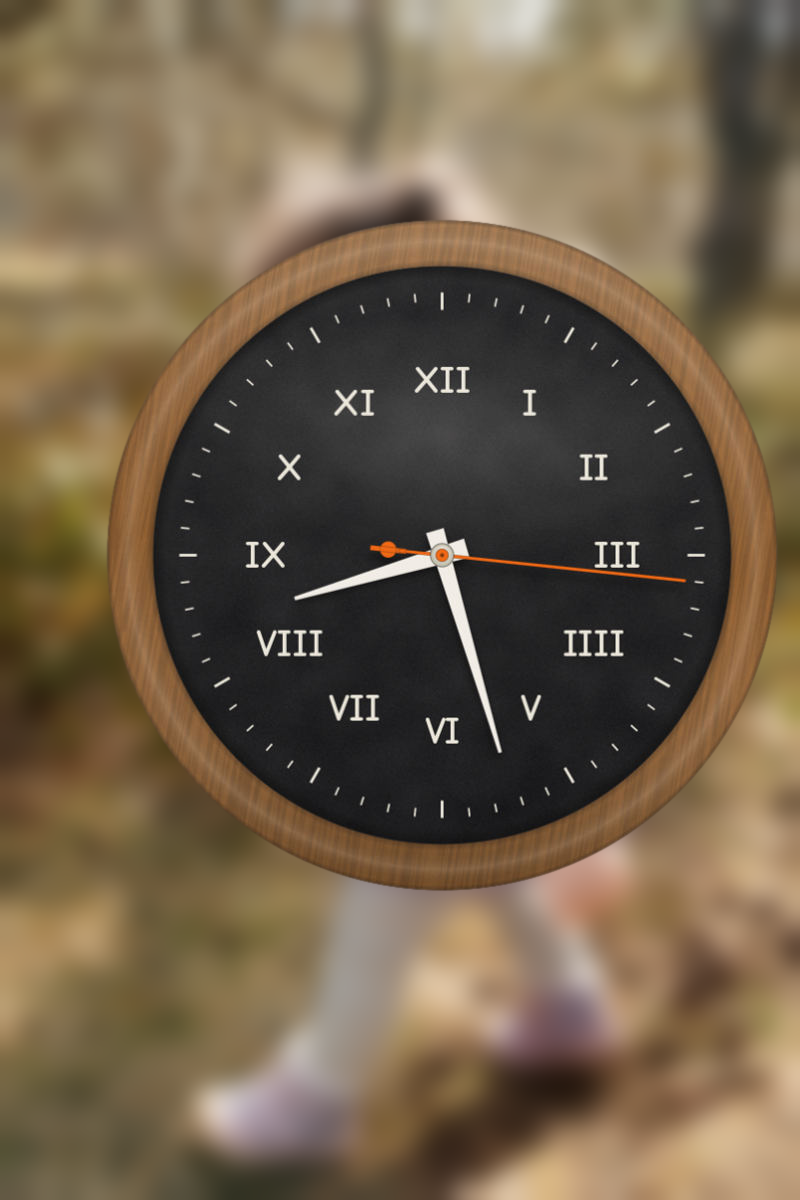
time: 8:27:16
